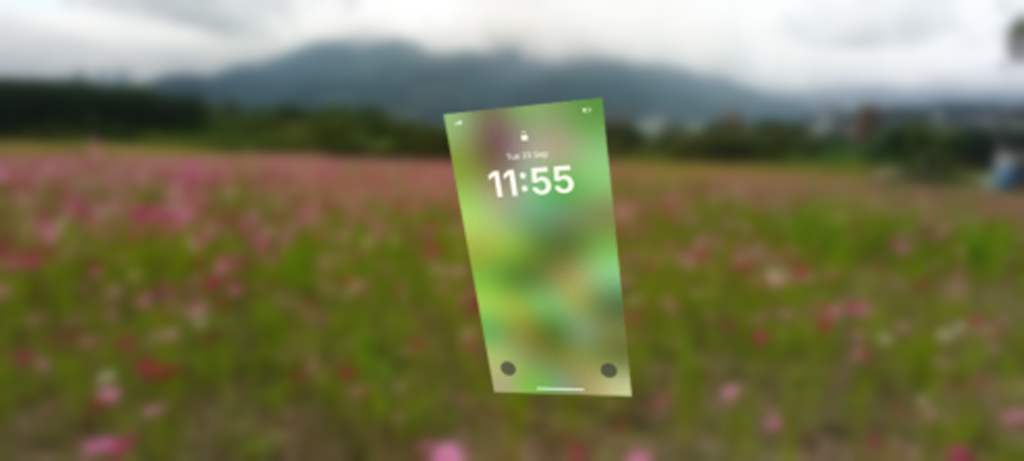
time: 11:55
